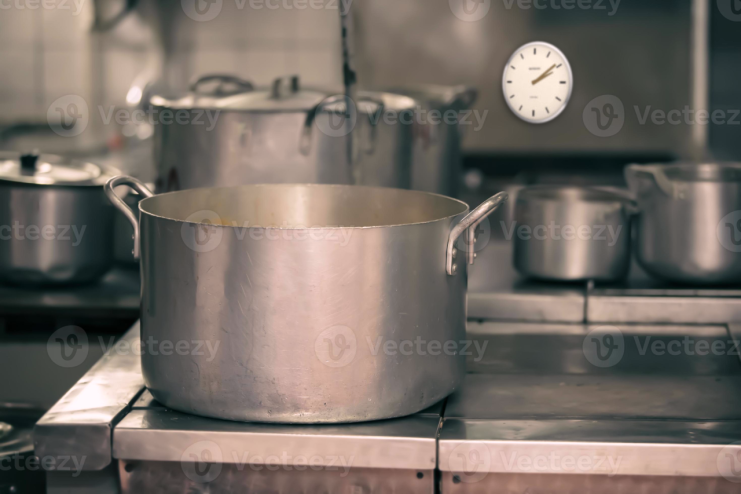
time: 2:09
